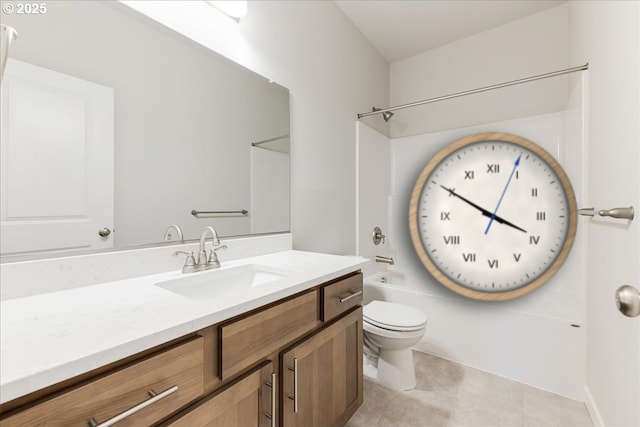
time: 3:50:04
